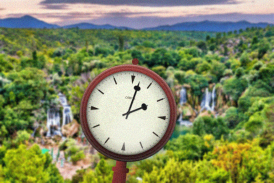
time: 2:02
